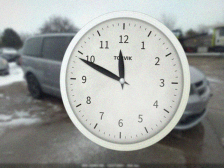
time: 11:49
